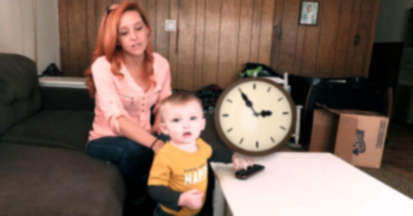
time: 2:55
